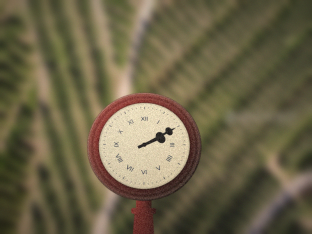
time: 2:10
